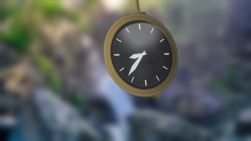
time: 8:37
